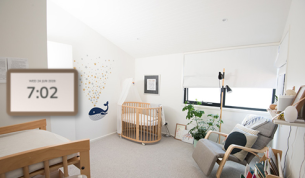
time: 7:02
